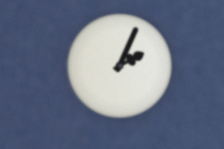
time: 2:04
